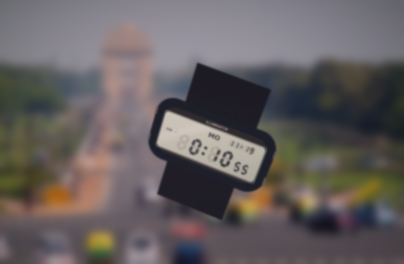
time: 0:10:55
